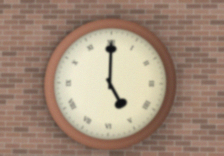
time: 5:00
